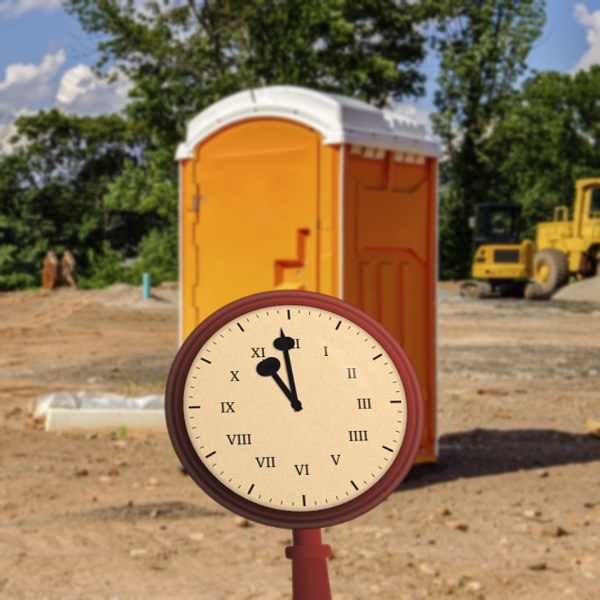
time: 10:59
